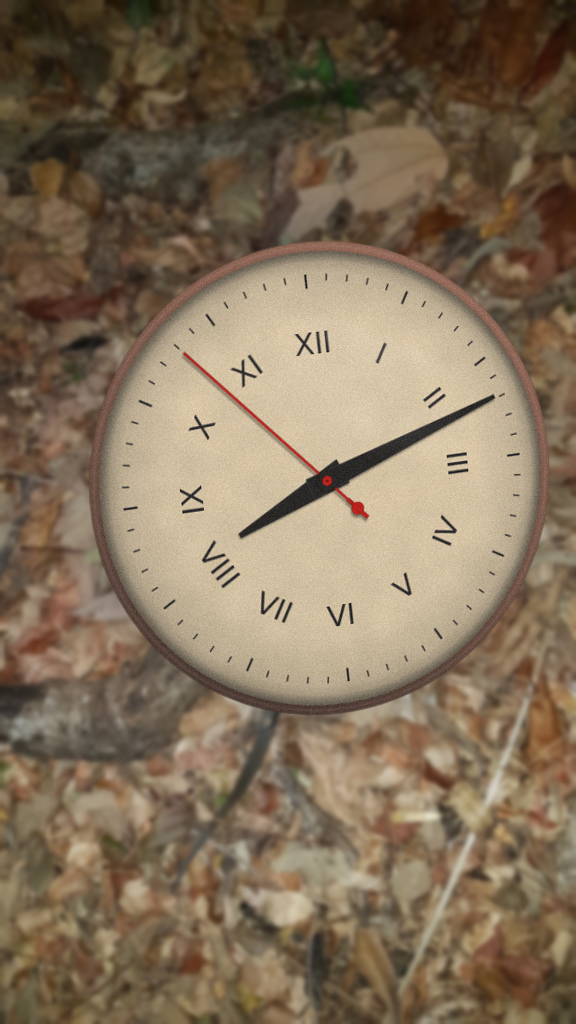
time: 8:11:53
